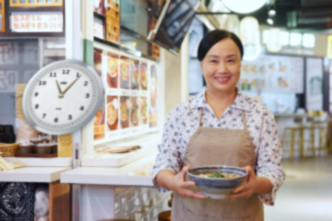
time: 11:06
